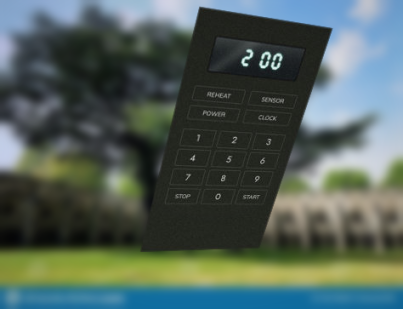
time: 2:00
